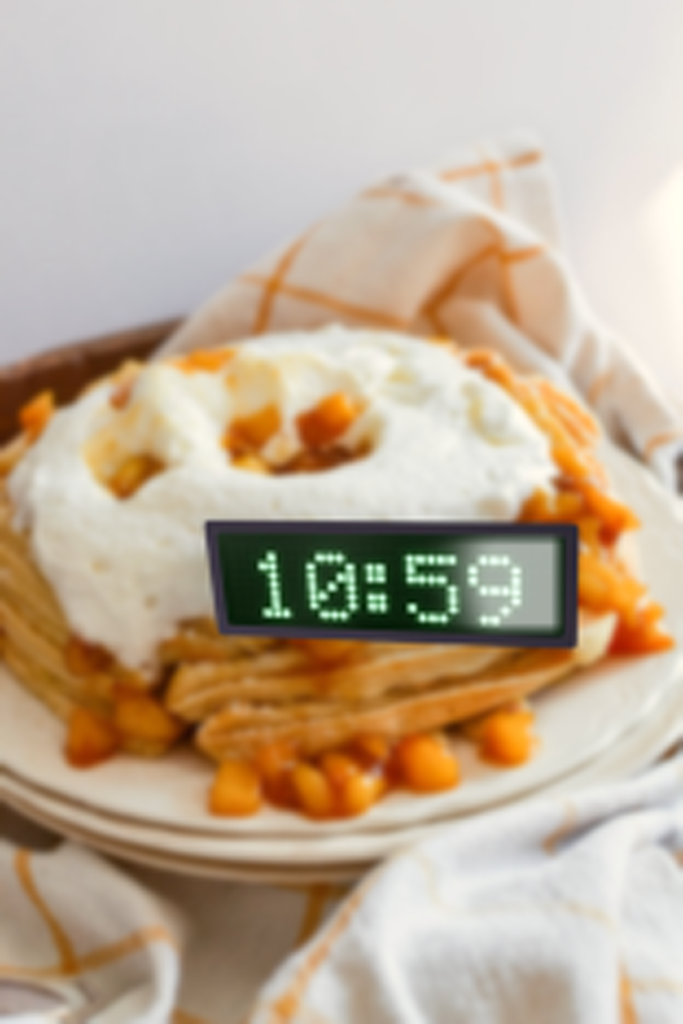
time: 10:59
